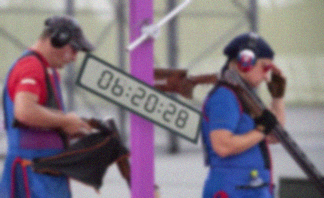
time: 6:20:28
